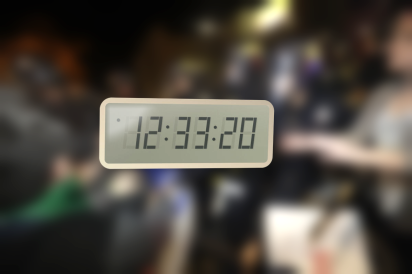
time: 12:33:20
